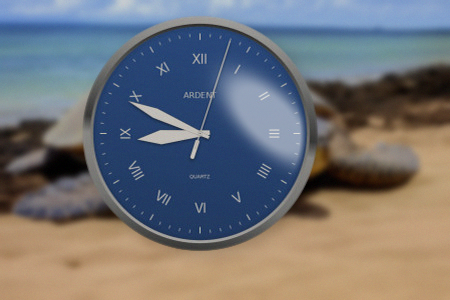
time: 8:49:03
